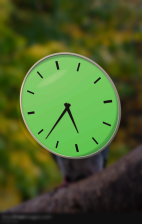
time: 5:38
